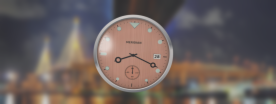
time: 8:19
